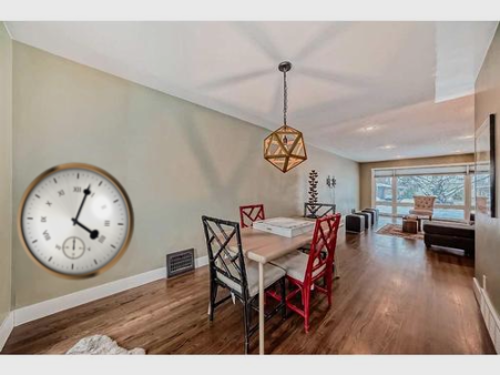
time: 4:03
